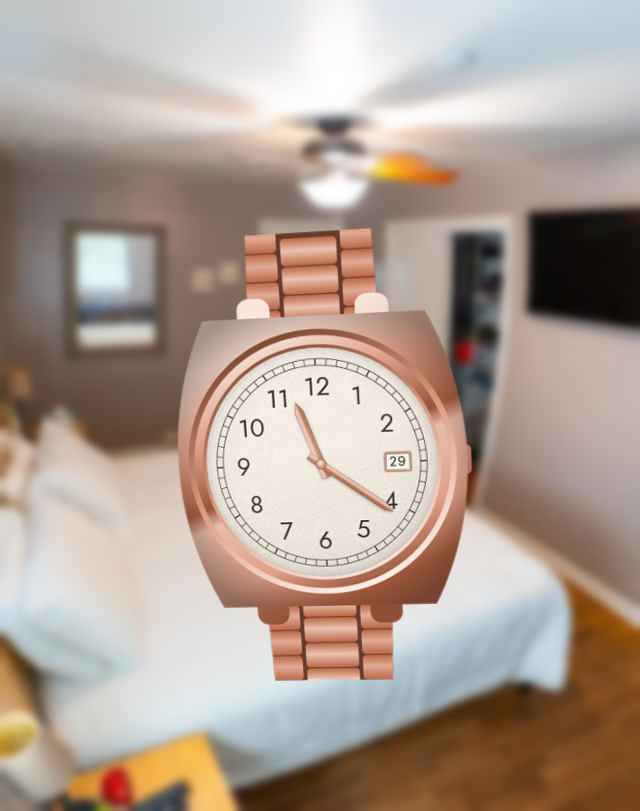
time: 11:21
